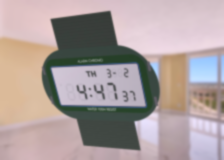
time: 4:47
